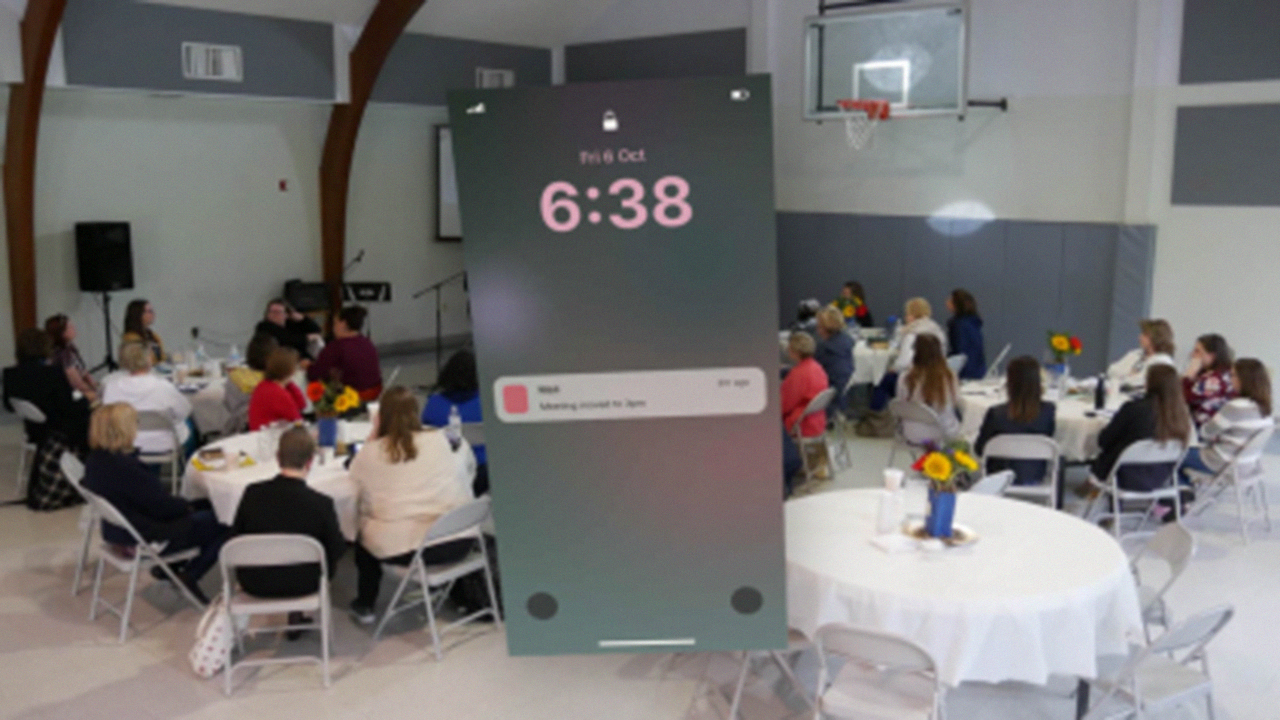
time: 6:38
